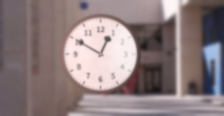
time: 12:50
